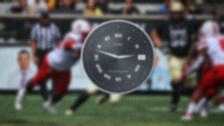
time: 2:48
